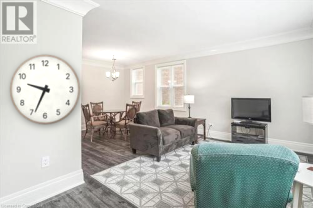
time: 9:34
